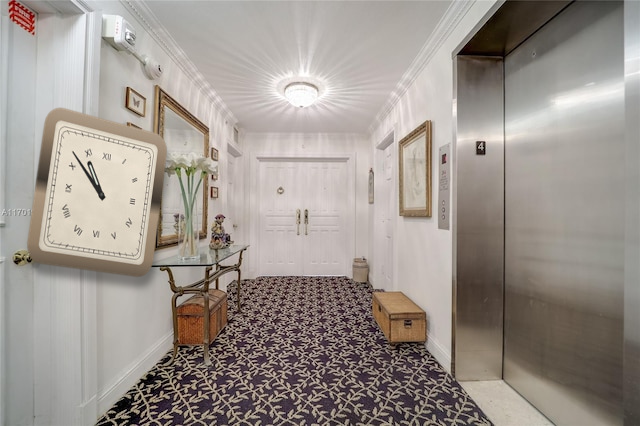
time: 10:52
